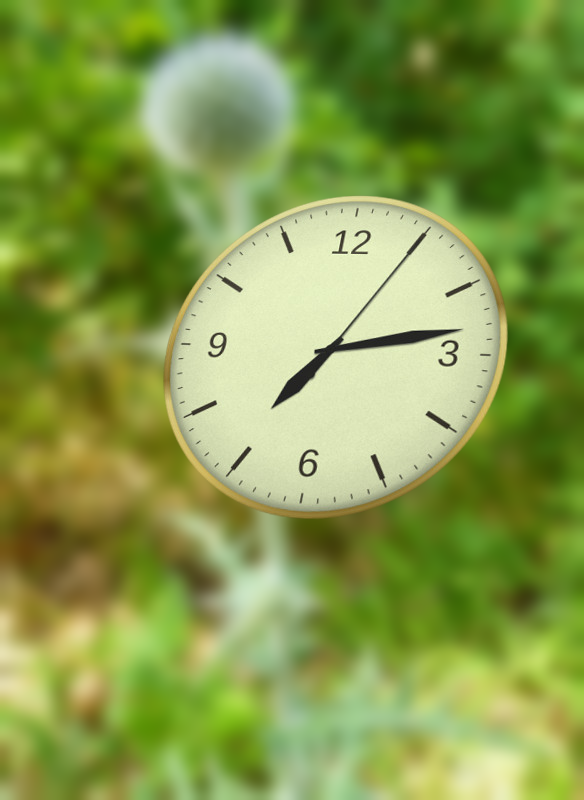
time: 7:13:05
